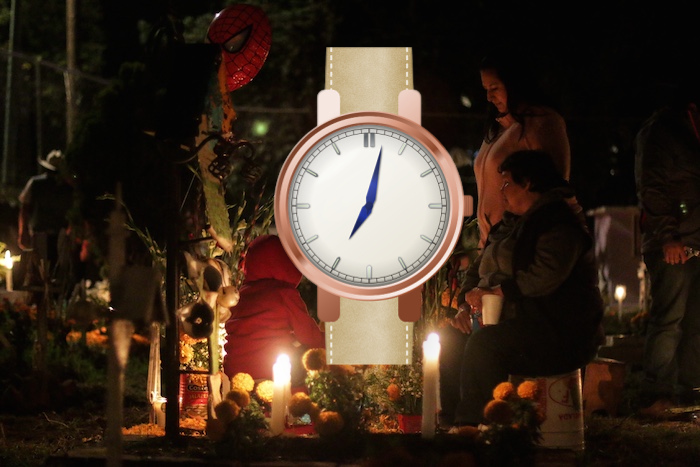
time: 7:02
